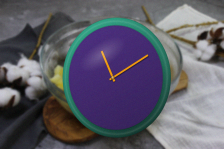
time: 11:10
